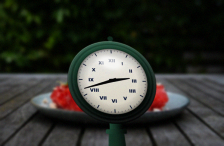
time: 2:42
